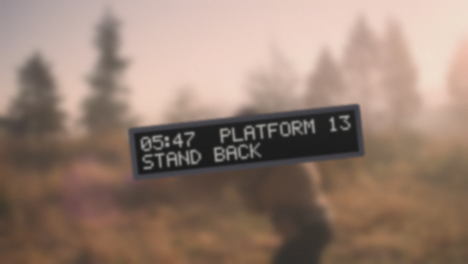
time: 5:47
